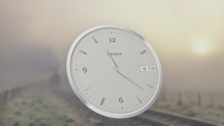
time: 11:22
